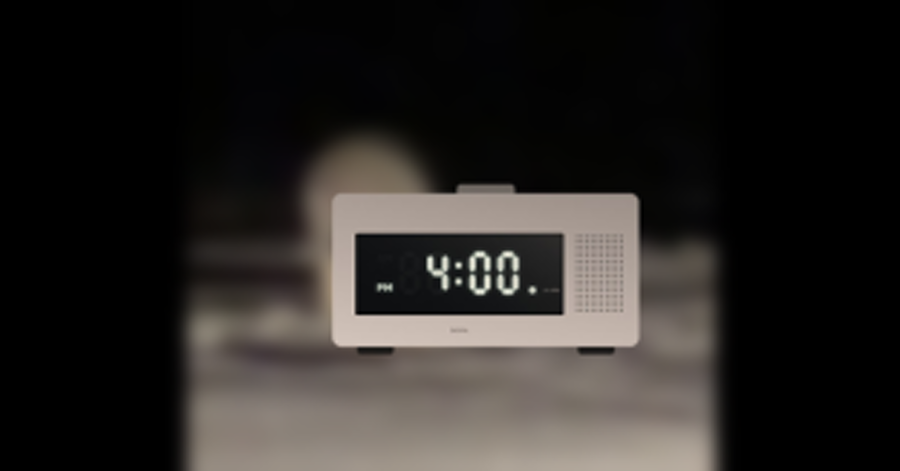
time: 4:00
